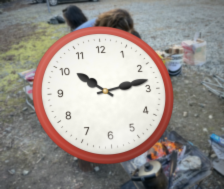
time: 10:13
